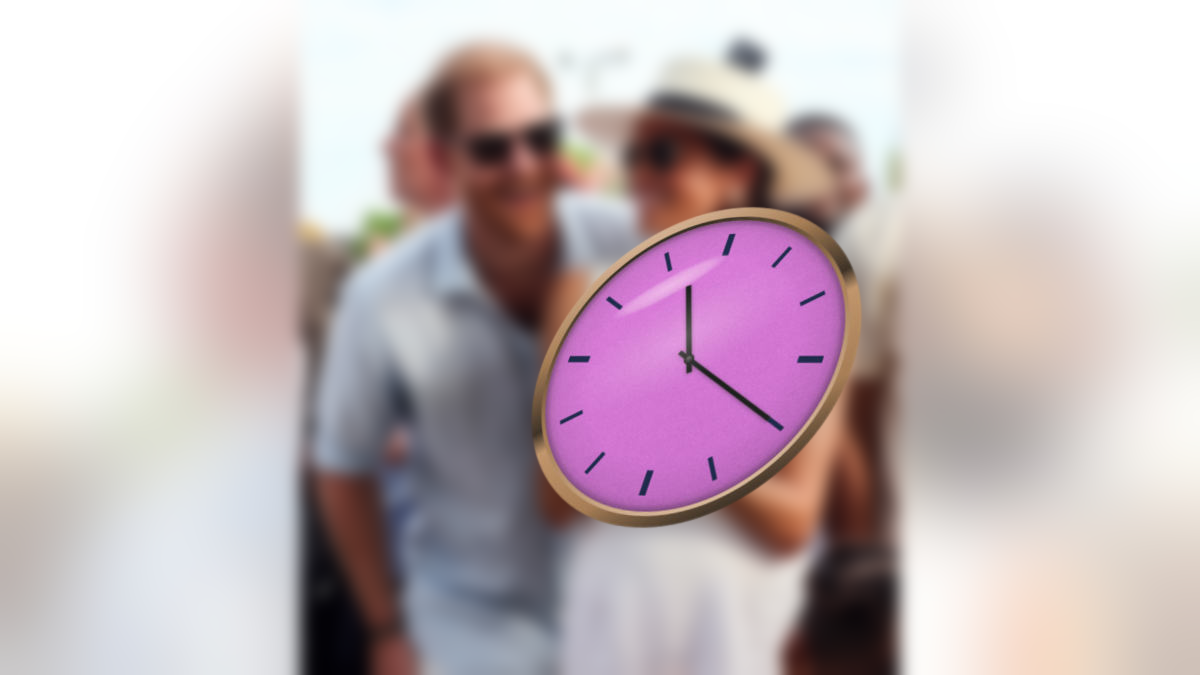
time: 11:20
